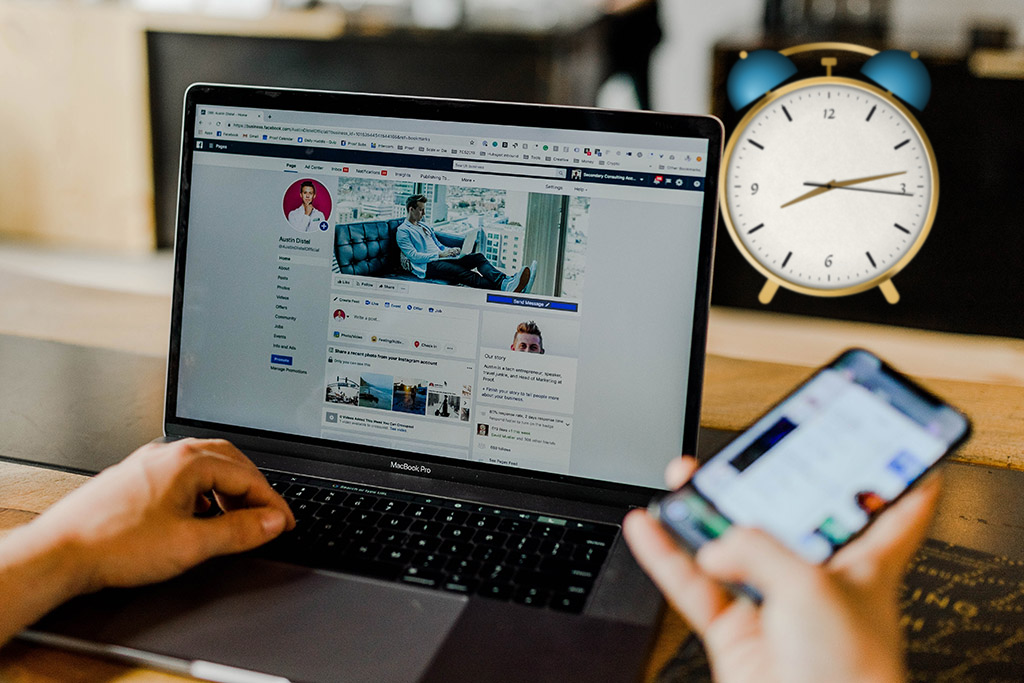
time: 8:13:16
